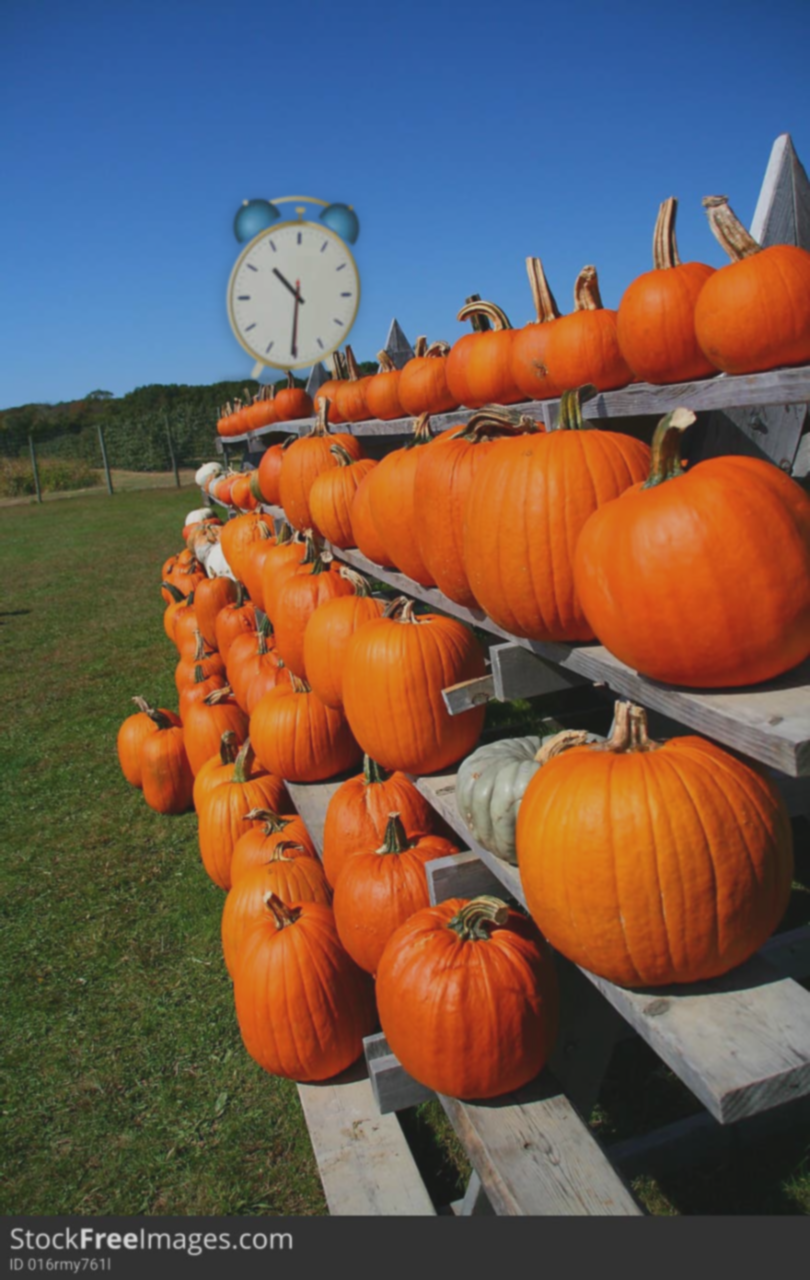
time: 10:30:30
